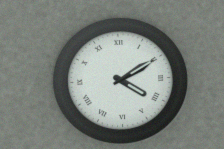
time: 4:10
